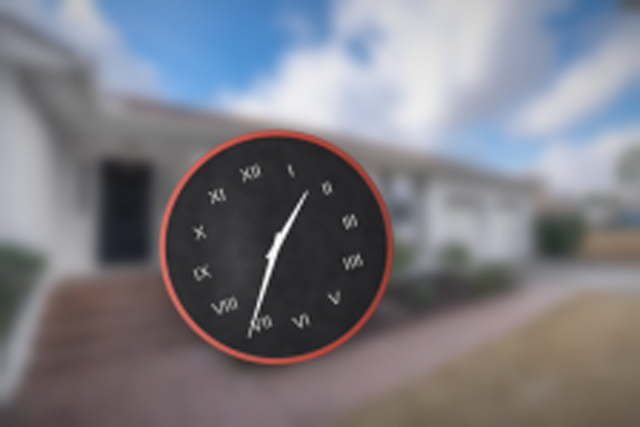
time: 1:36
